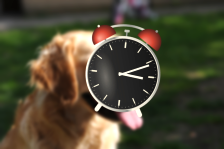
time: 3:11
